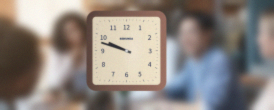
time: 9:48
